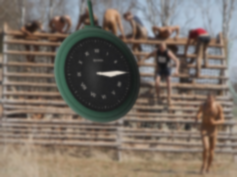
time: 3:15
